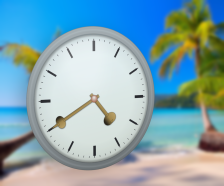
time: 4:40
